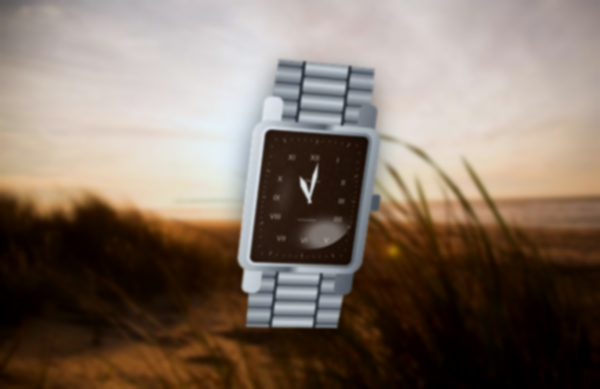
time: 11:01
